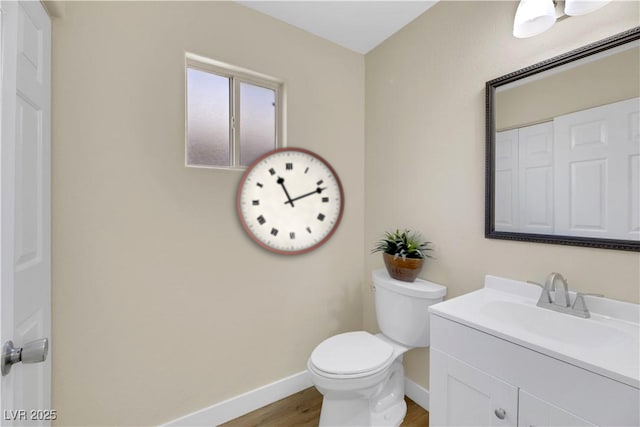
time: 11:12
